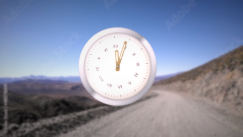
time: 12:04
